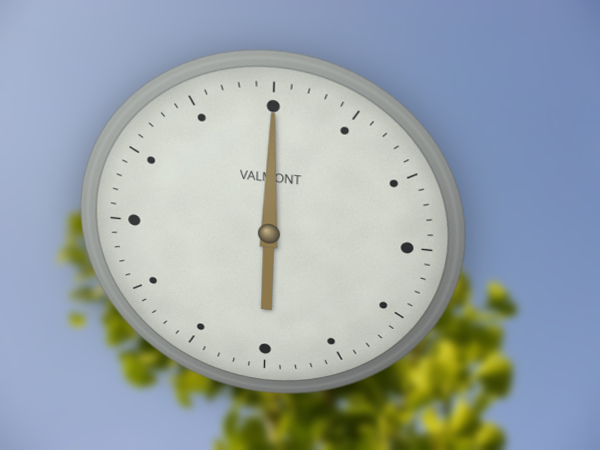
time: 6:00
